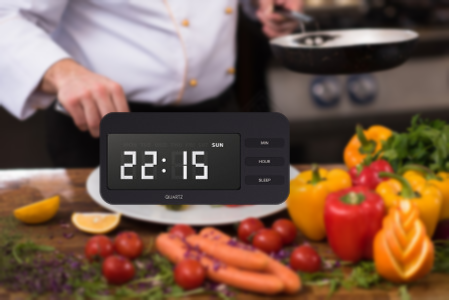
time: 22:15
